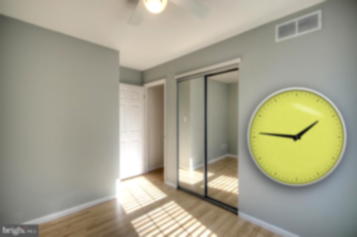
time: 1:46
